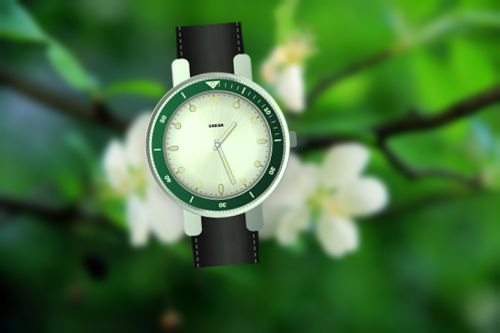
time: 1:27
